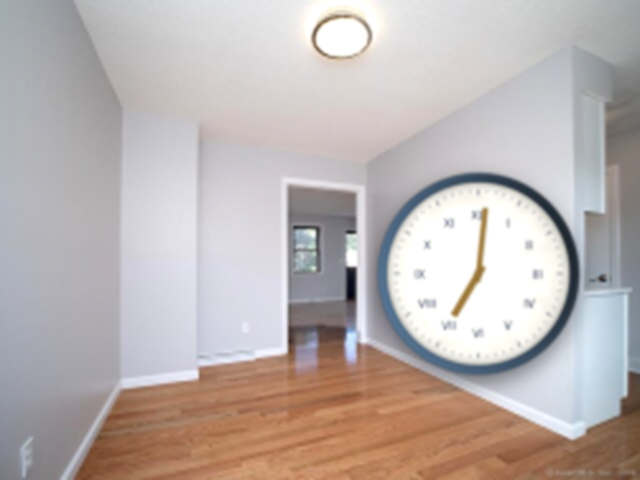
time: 7:01
